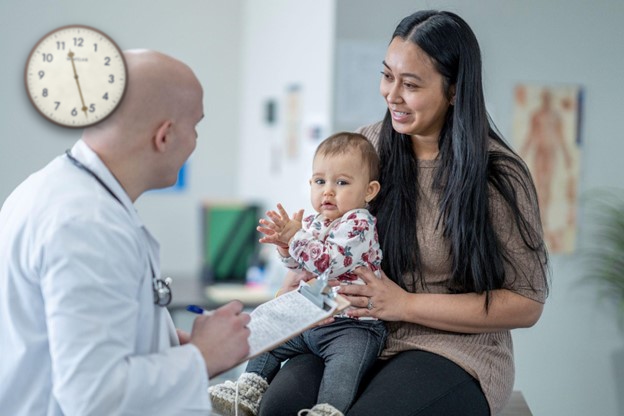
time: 11:27
